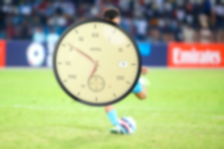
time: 6:51
